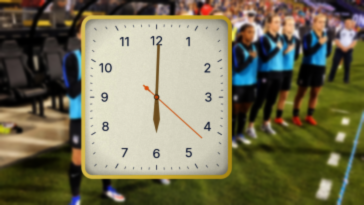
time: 6:00:22
